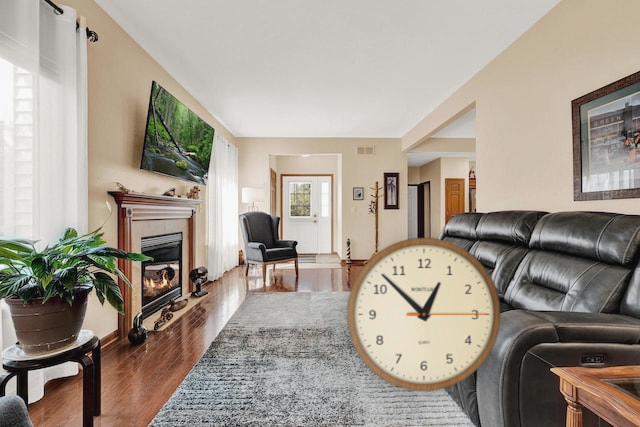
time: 12:52:15
